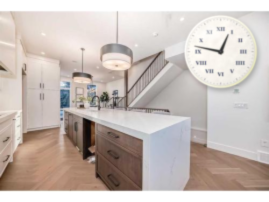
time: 12:47
